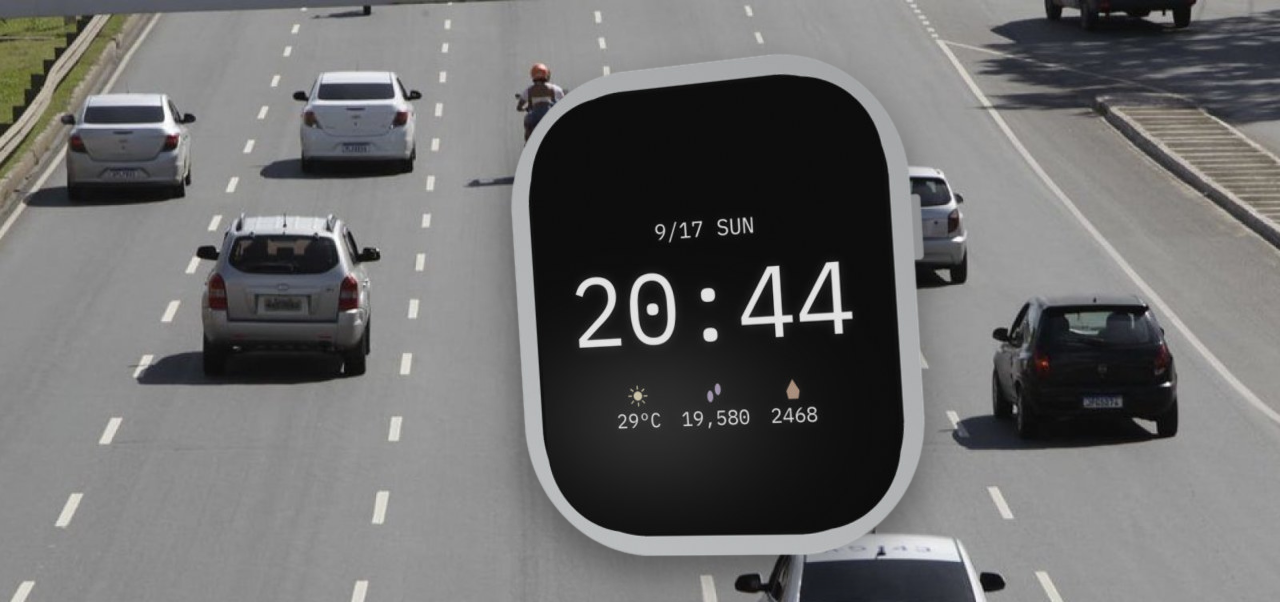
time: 20:44
